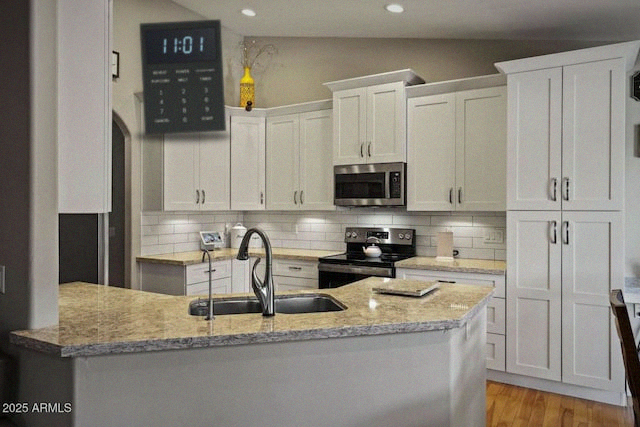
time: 11:01
